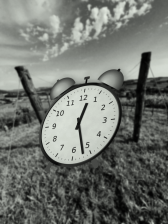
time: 12:27
